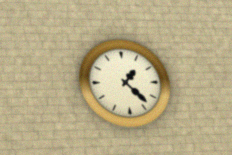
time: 1:23
